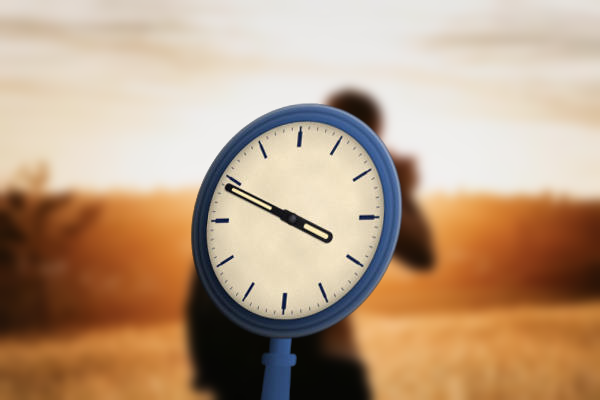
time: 3:49
